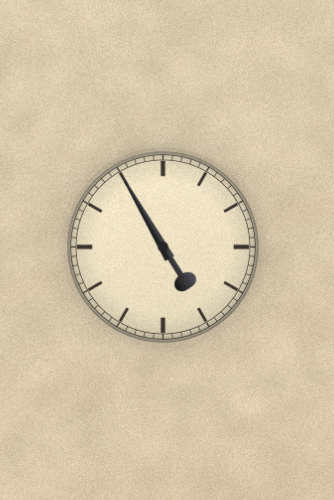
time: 4:55
